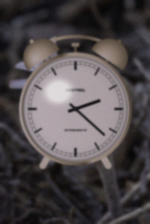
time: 2:22
